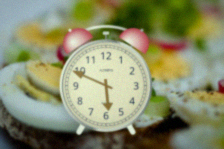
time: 5:49
